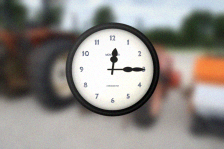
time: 12:15
